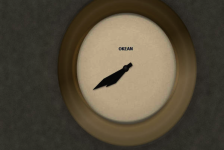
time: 7:40
